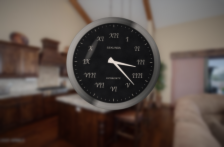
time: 3:23
